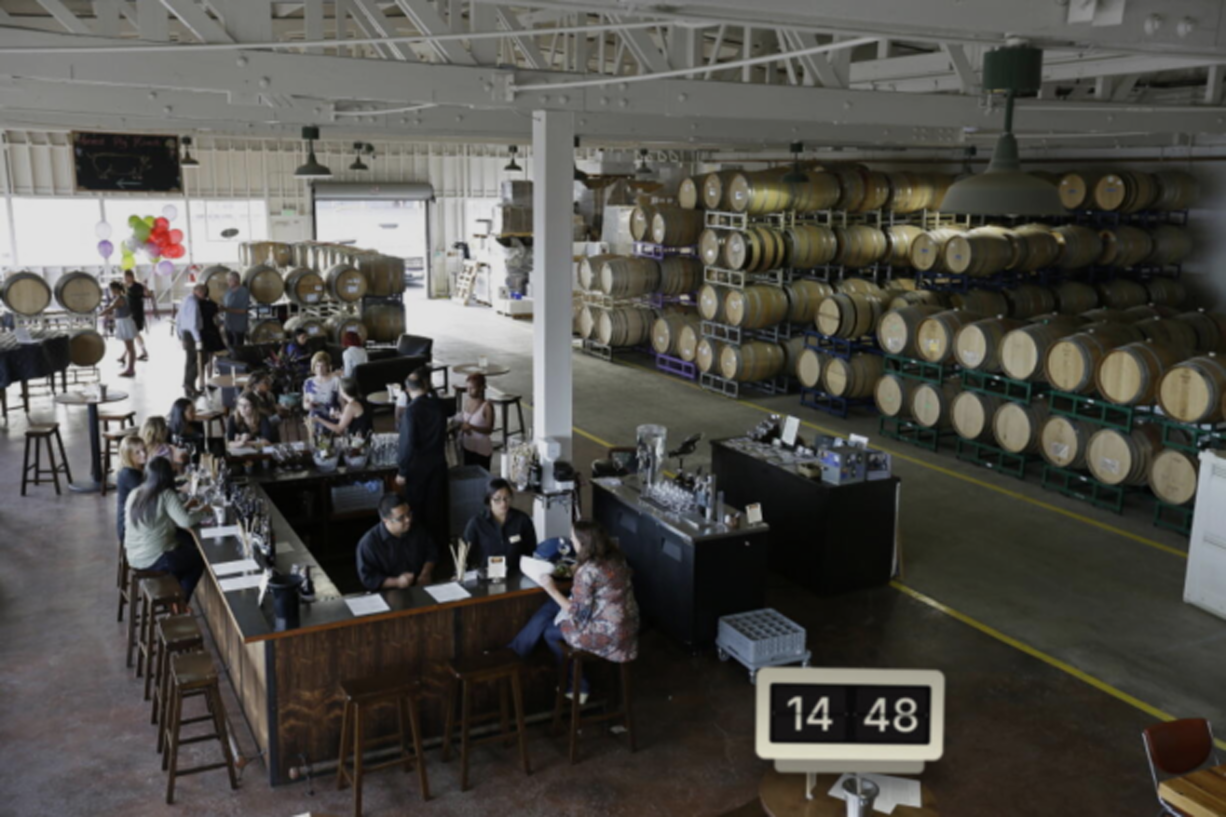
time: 14:48
